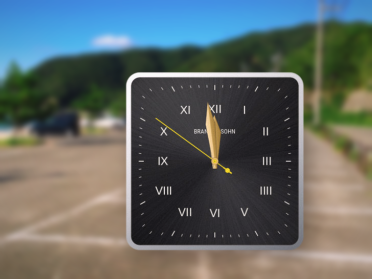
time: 11:58:51
